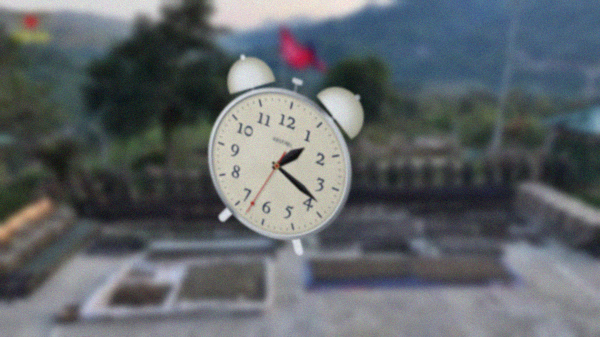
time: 1:18:33
